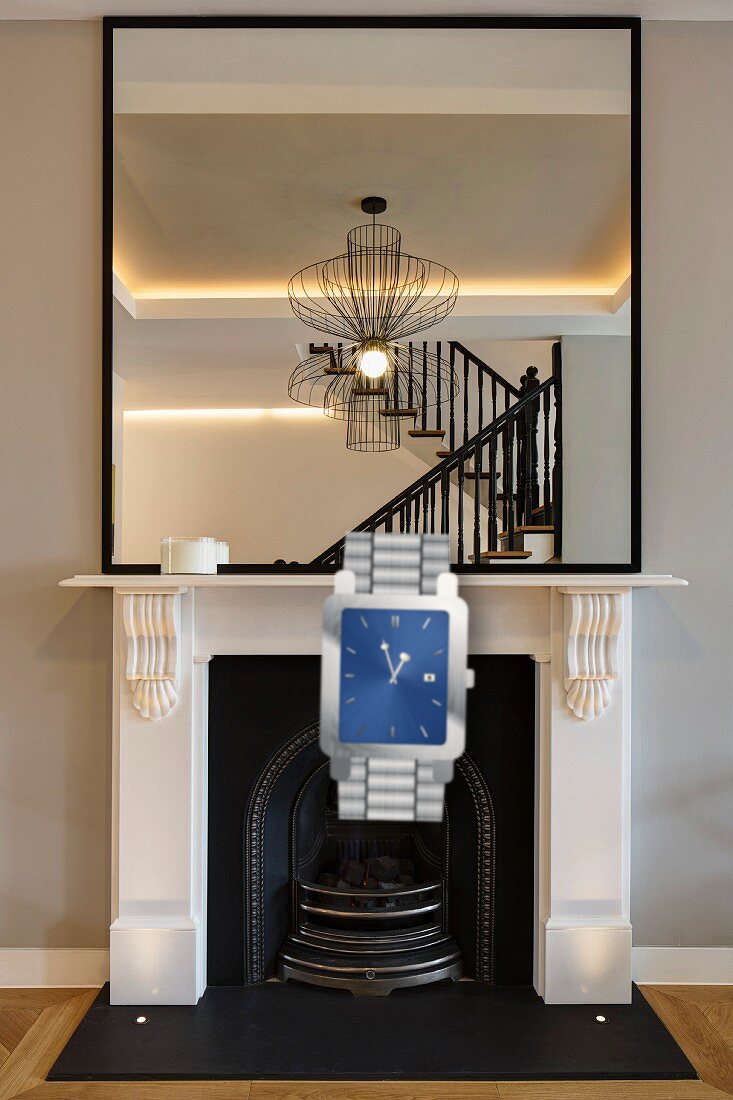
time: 12:57
